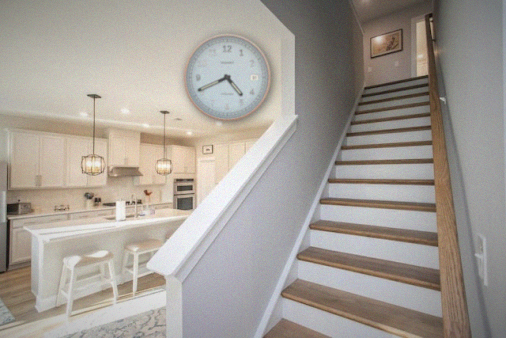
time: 4:41
